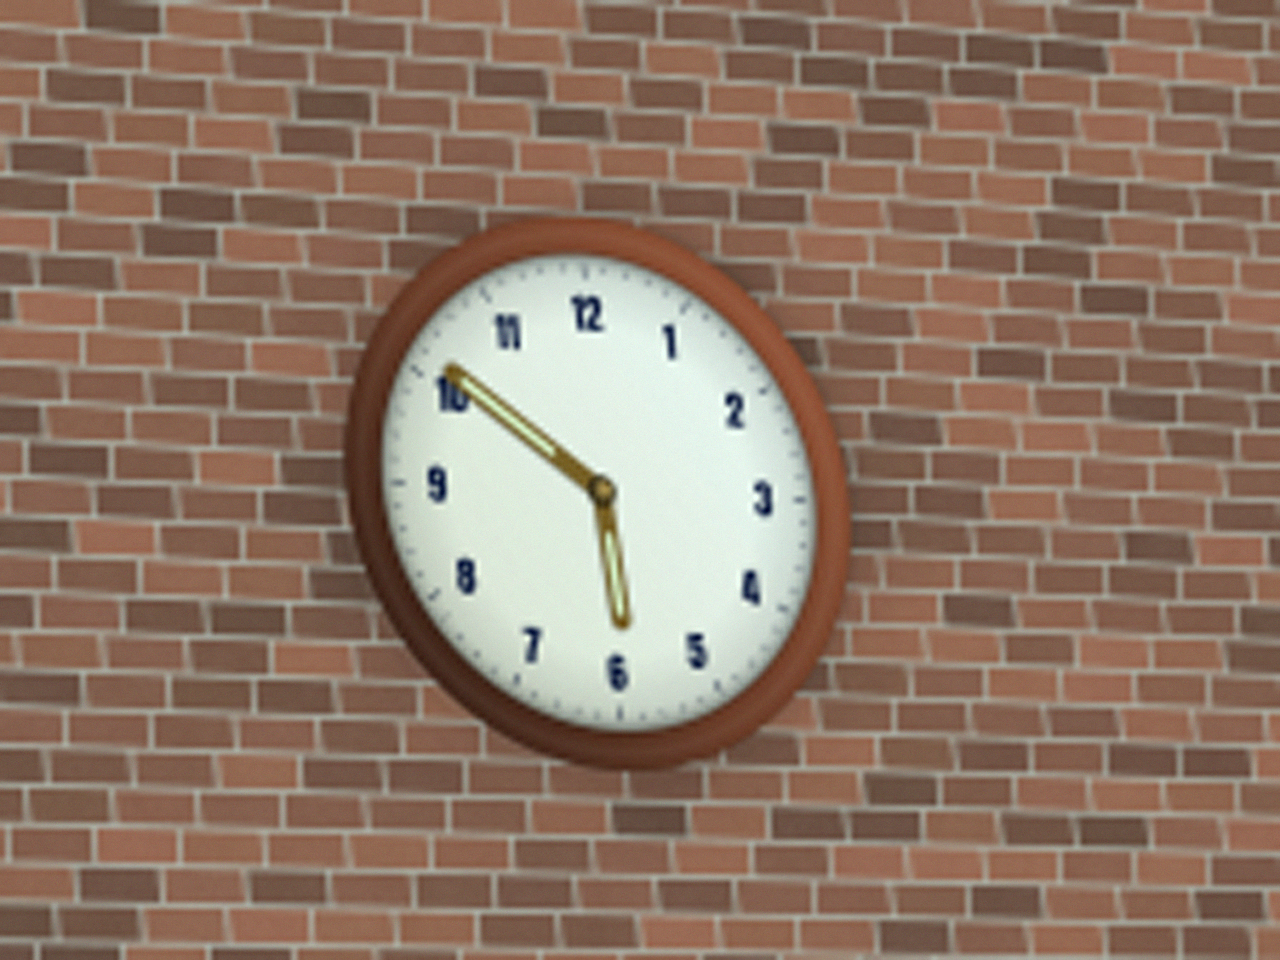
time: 5:51
